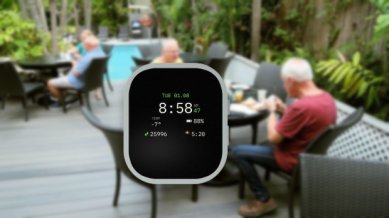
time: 8:58
